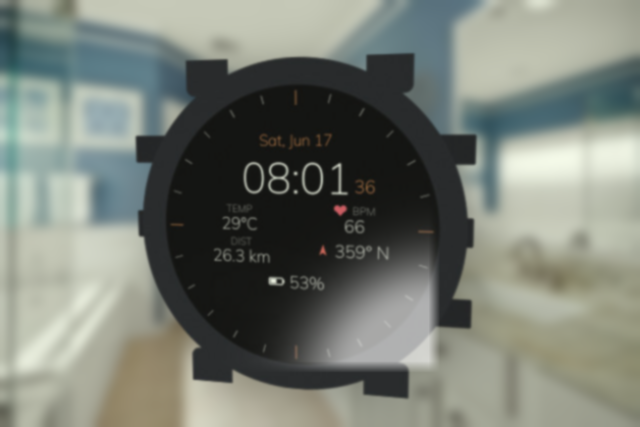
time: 8:01:36
